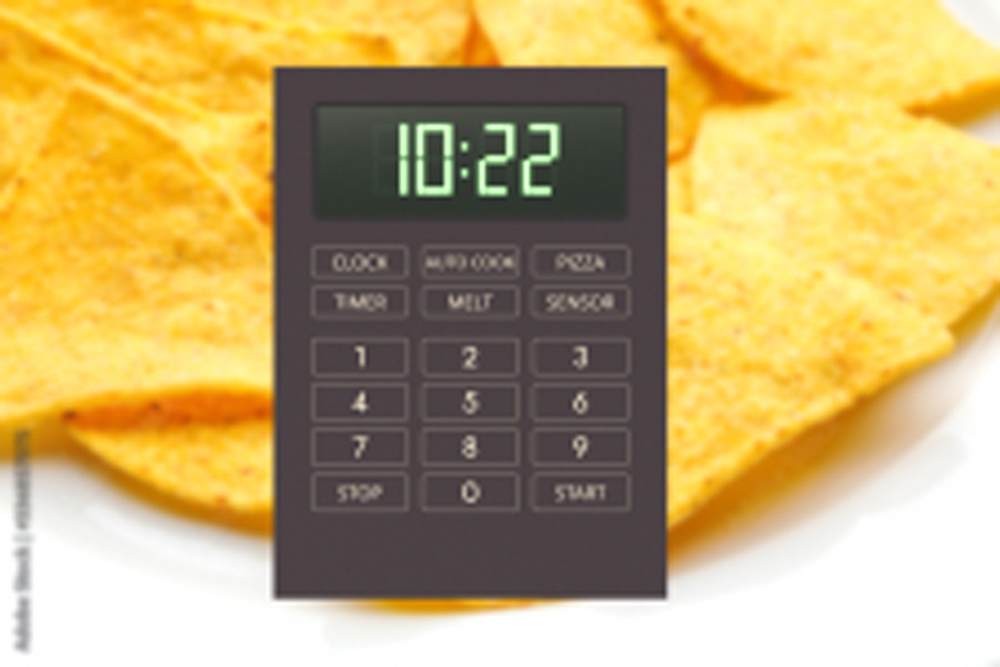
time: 10:22
